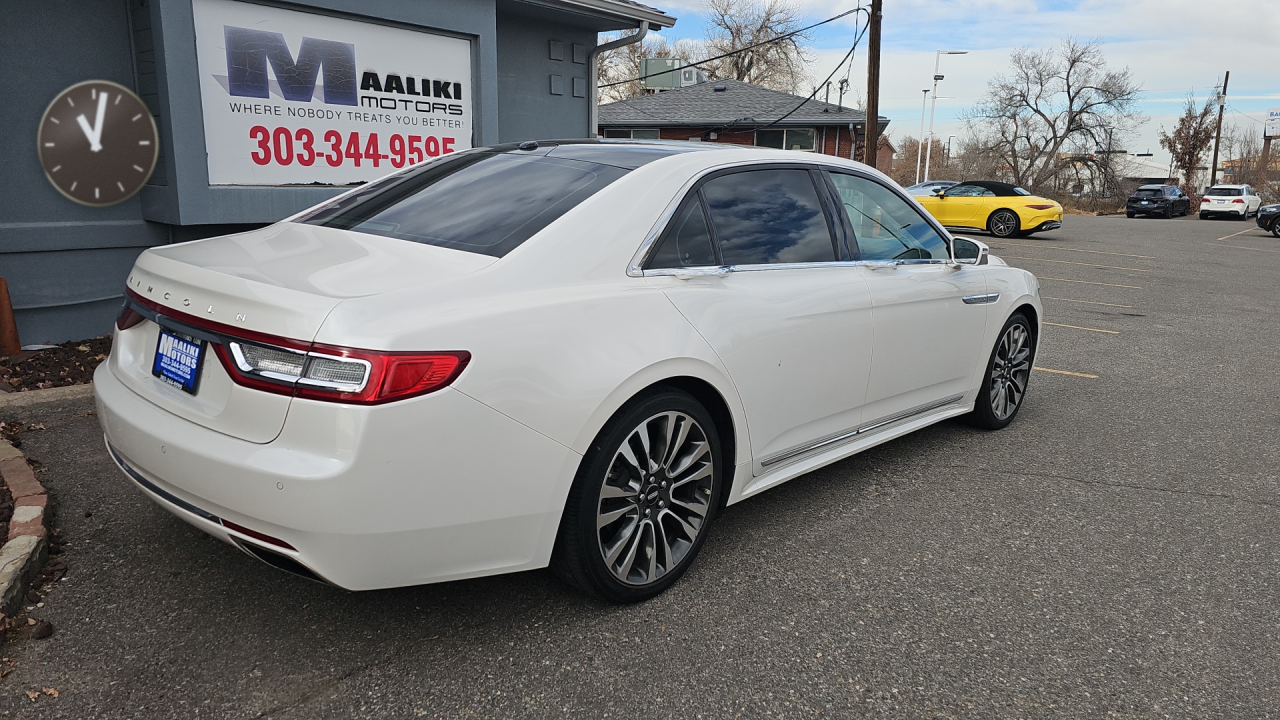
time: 11:02
